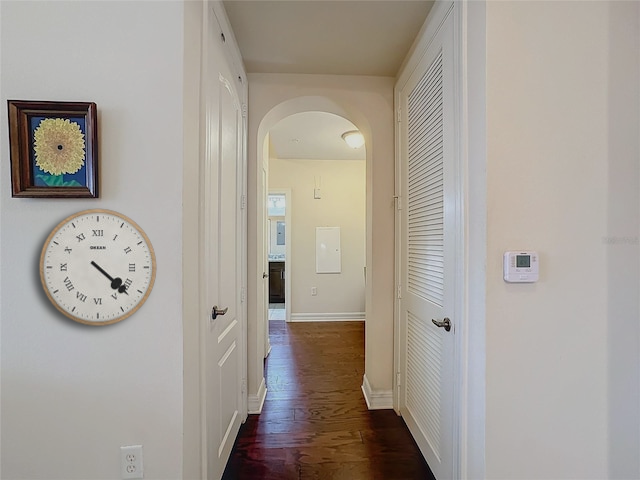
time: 4:22
